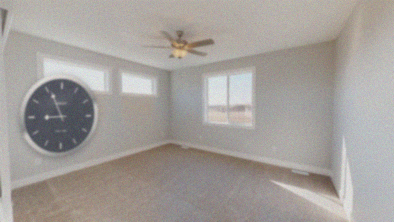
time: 8:56
